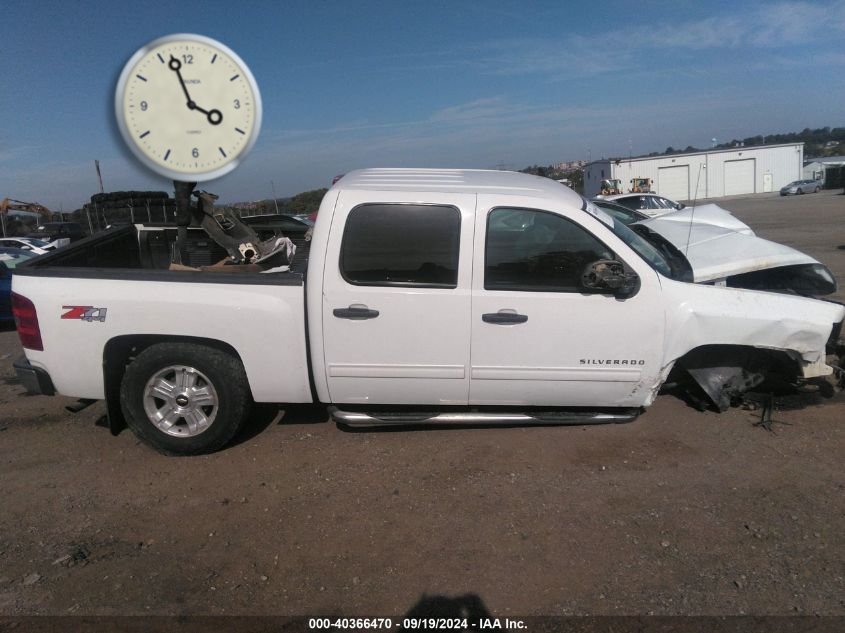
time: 3:57
